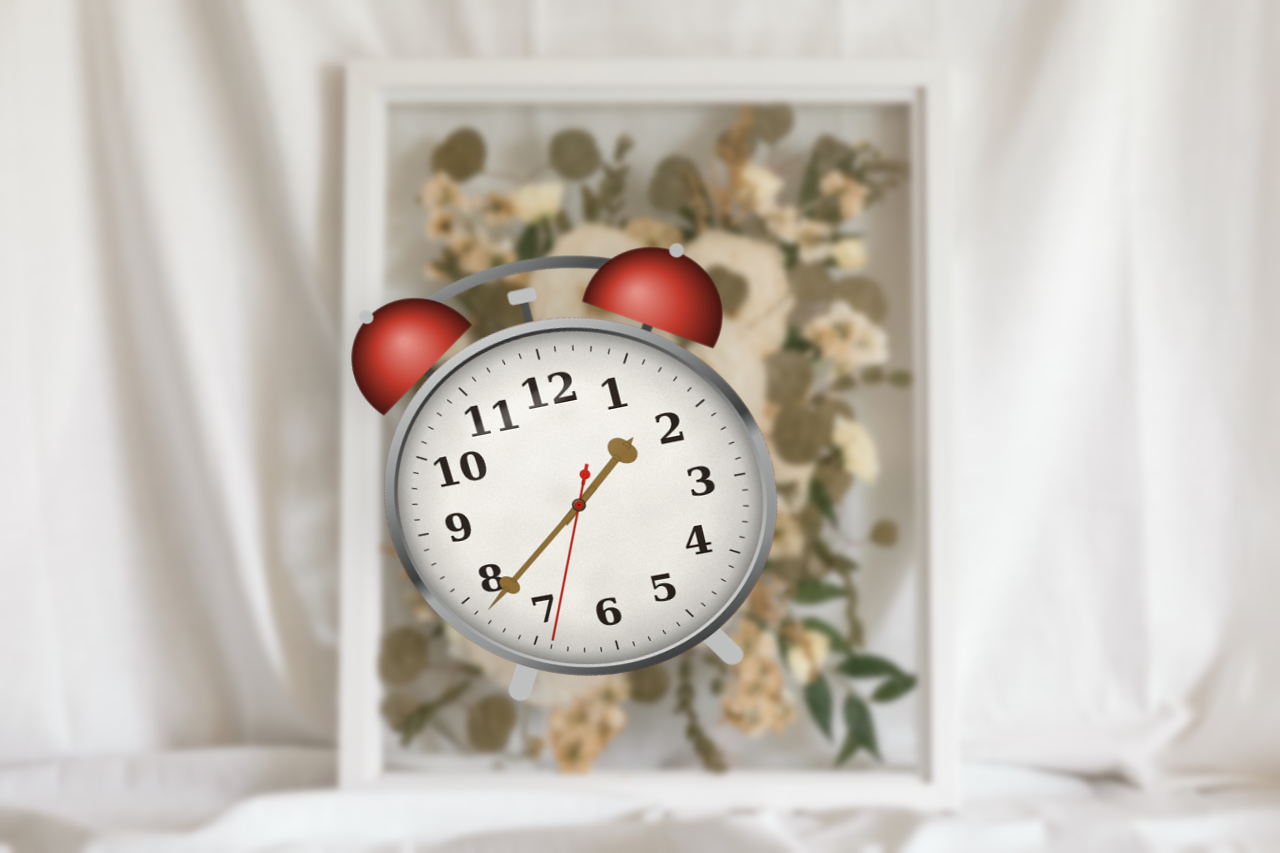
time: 1:38:34
